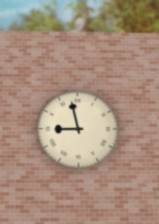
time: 8:58
